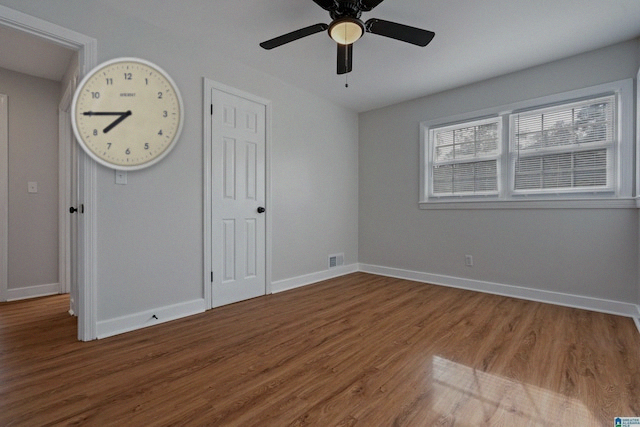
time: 7:45
